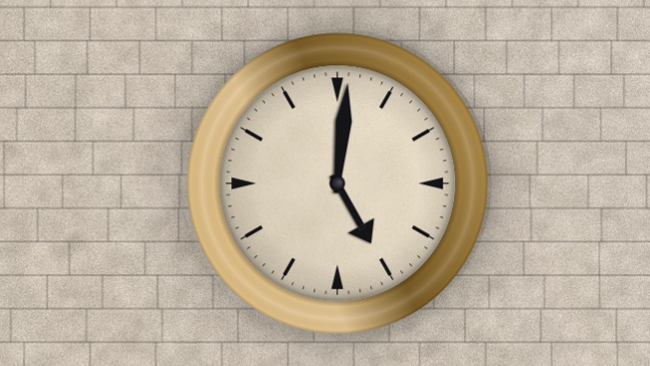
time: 5:01
